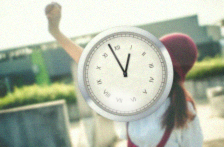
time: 12:58
